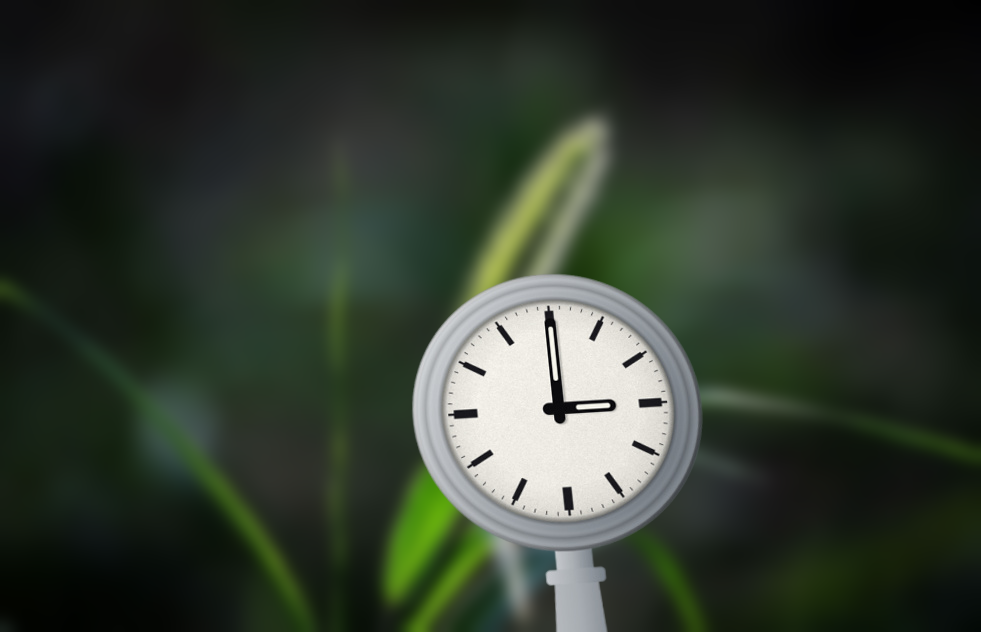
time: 3:00
